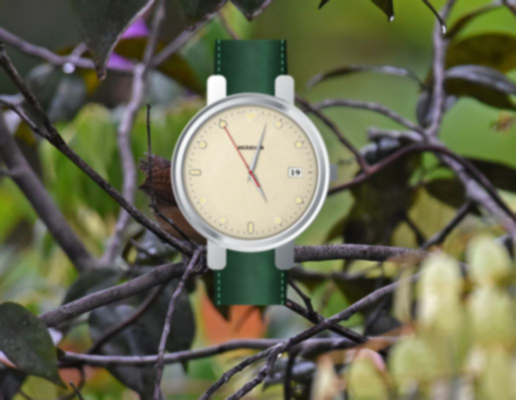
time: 5:02:55
